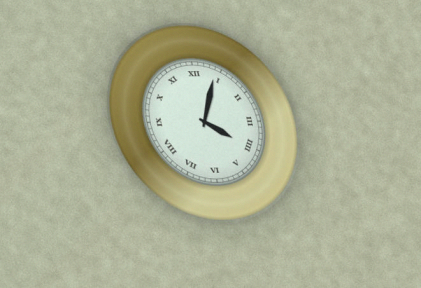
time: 4:04
